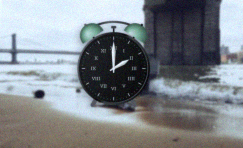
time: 2:00
